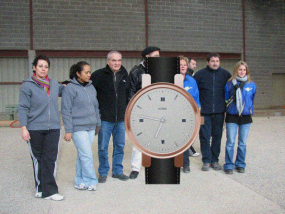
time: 6:47
